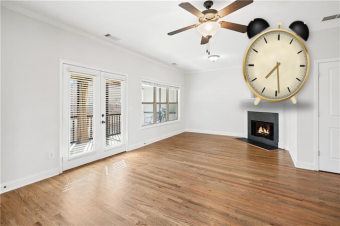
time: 7:29
